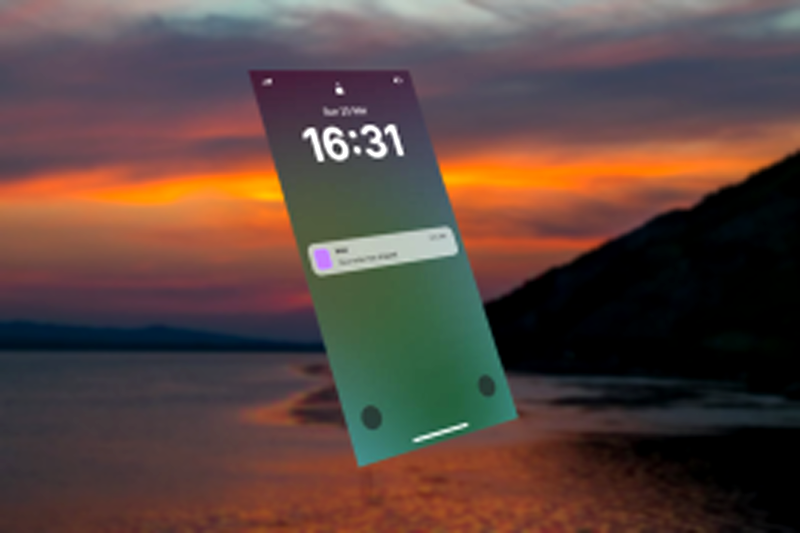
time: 16:31
